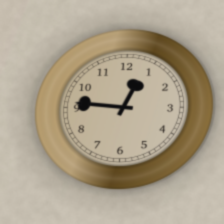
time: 12:46
